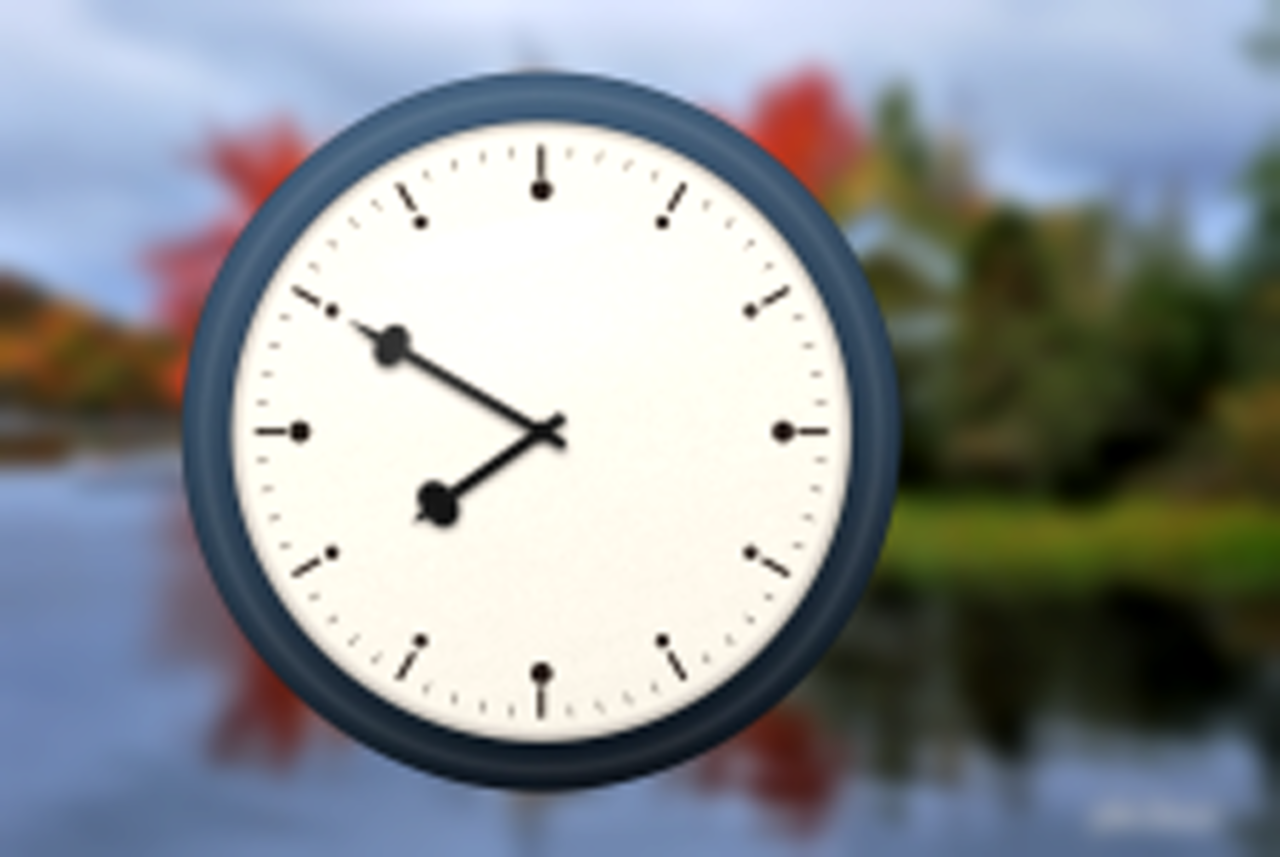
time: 7:50
